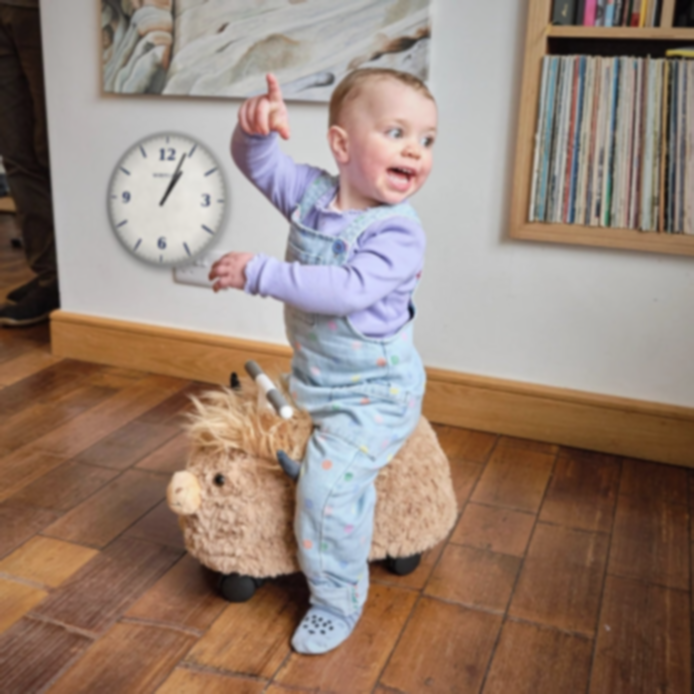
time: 1:04
